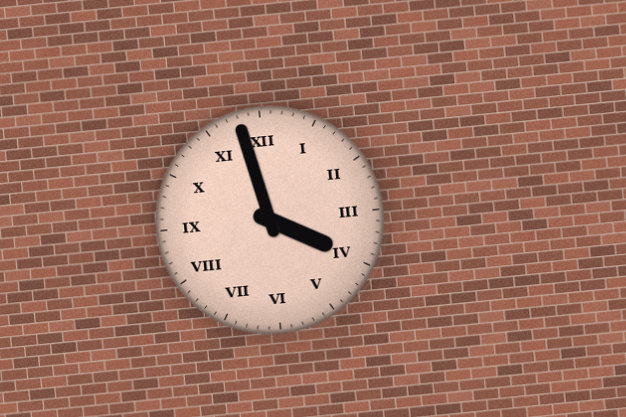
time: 3:58
